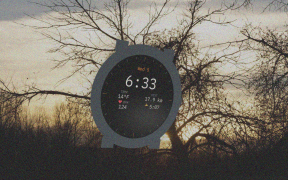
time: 6:33
